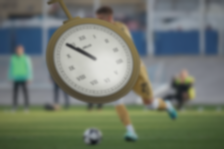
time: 10:54
